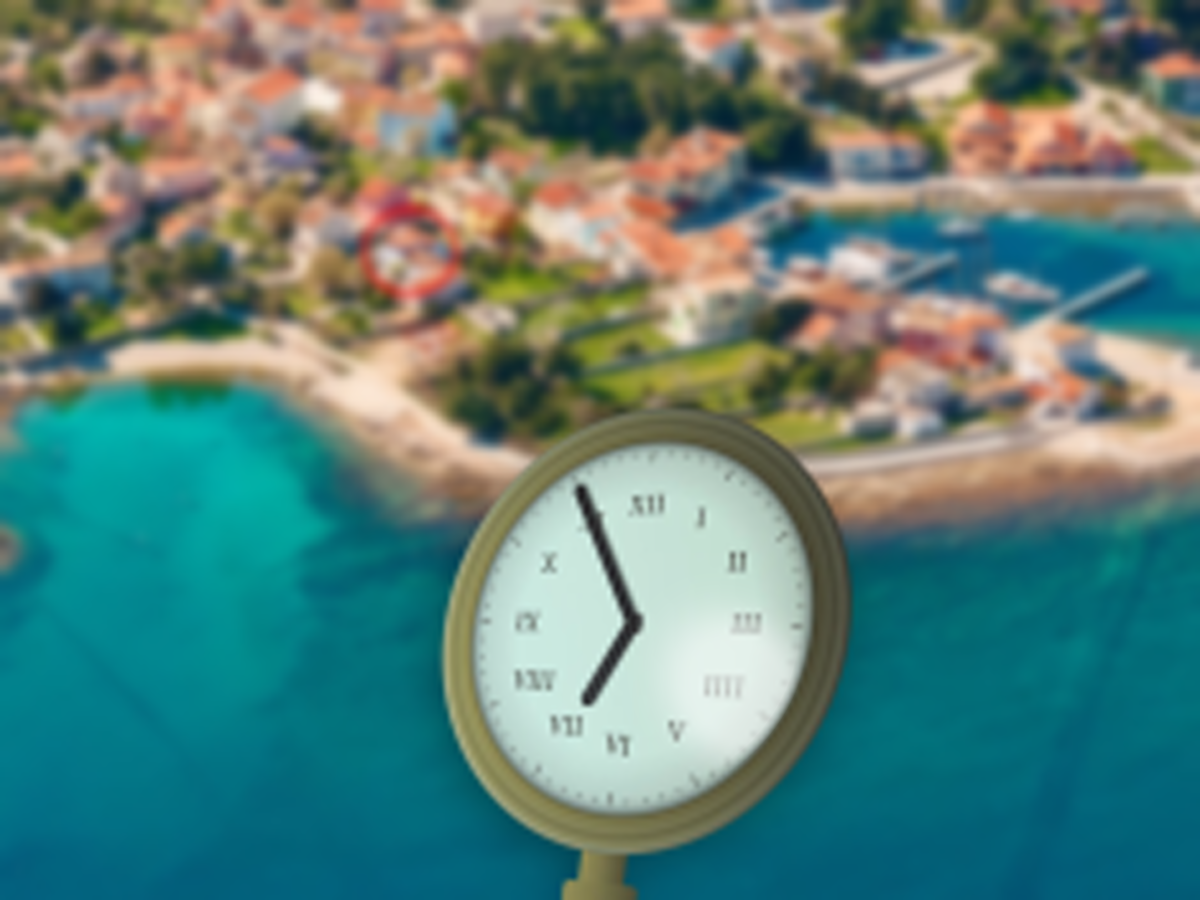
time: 6:55
